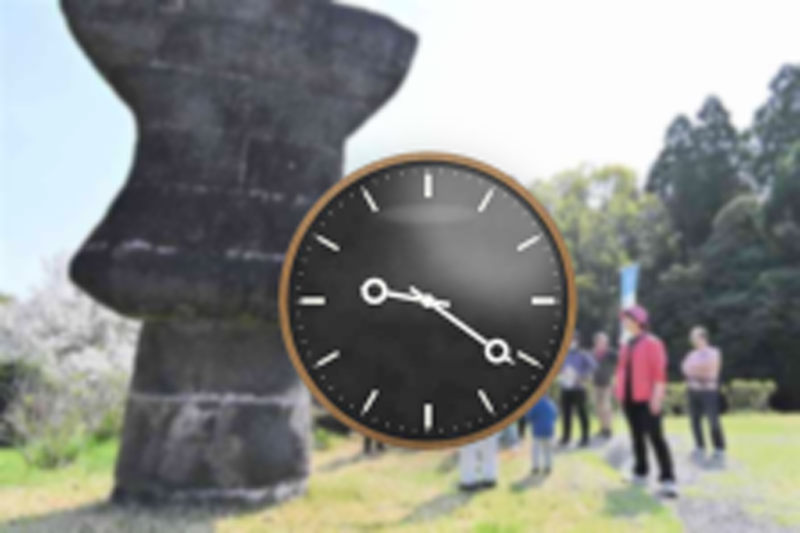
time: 9:21
